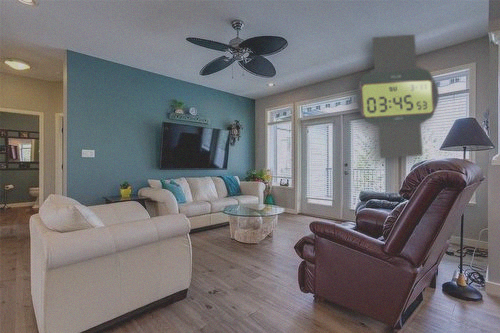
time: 3:45
